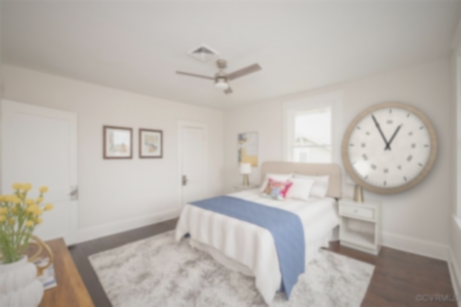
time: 12:55
